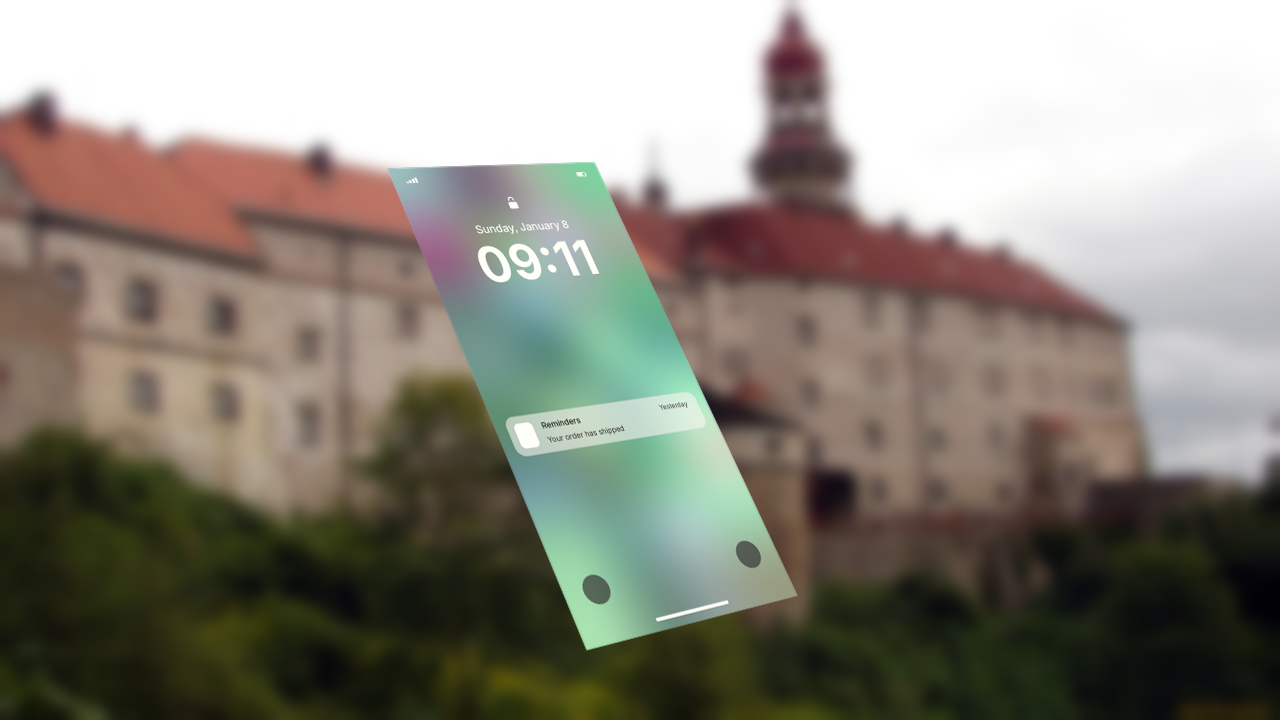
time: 9:11
